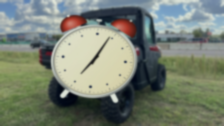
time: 7:04
